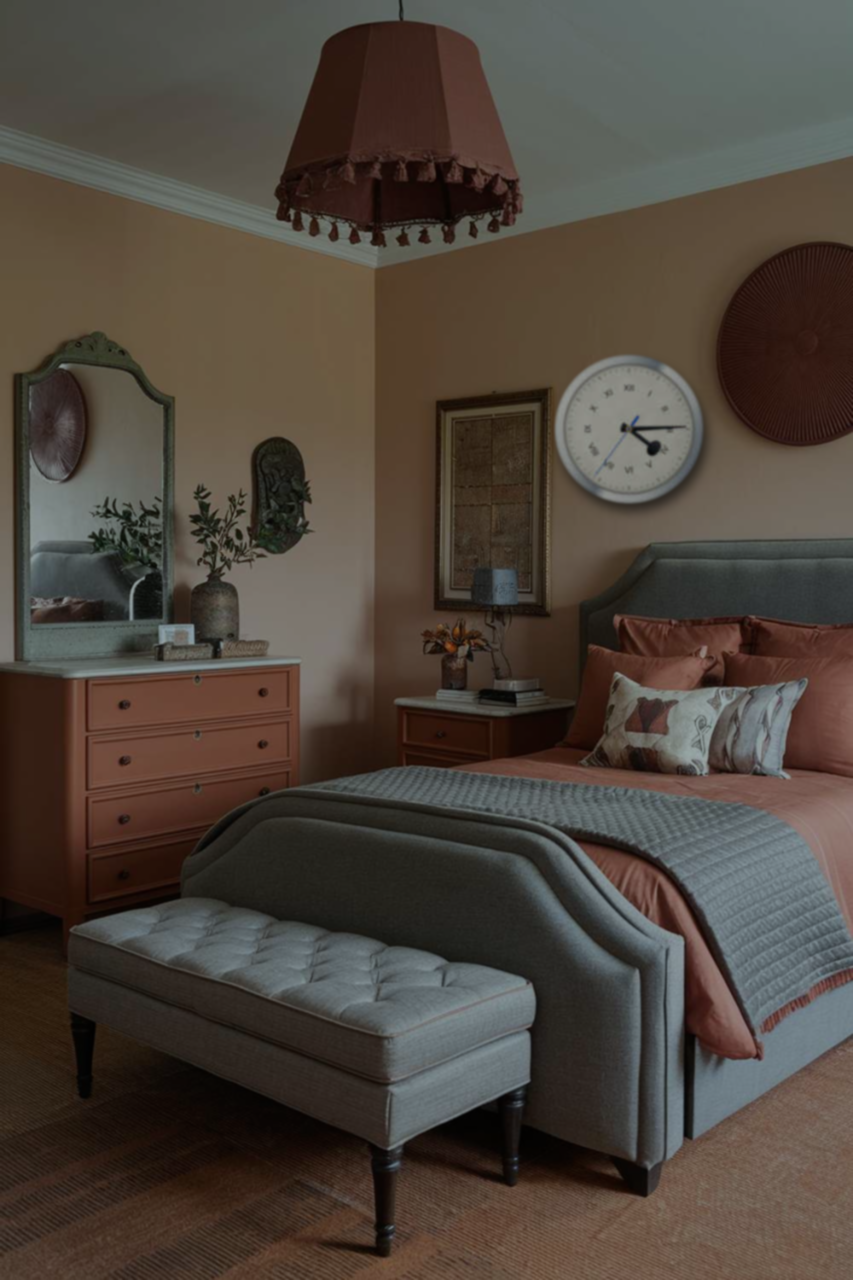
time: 4:14:36
